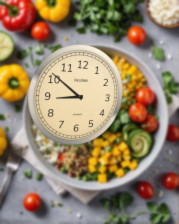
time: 8:51
